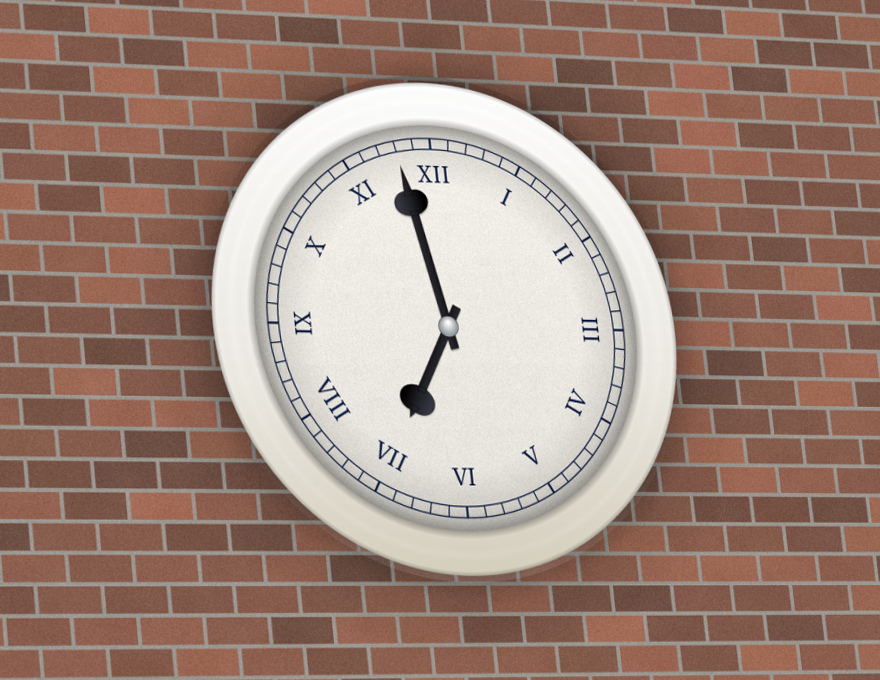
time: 6:58
